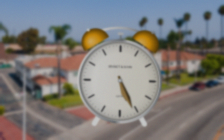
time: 5:26
